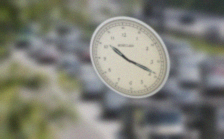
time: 10:19
